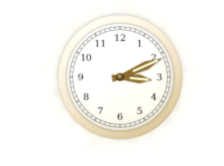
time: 3:11
